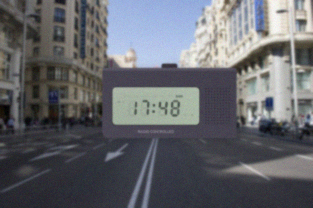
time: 17:48
